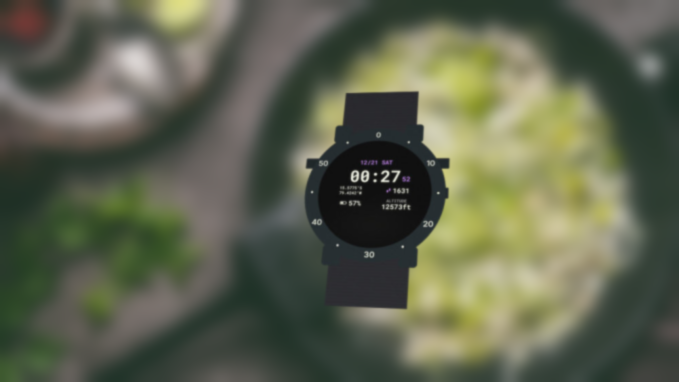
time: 0:27
